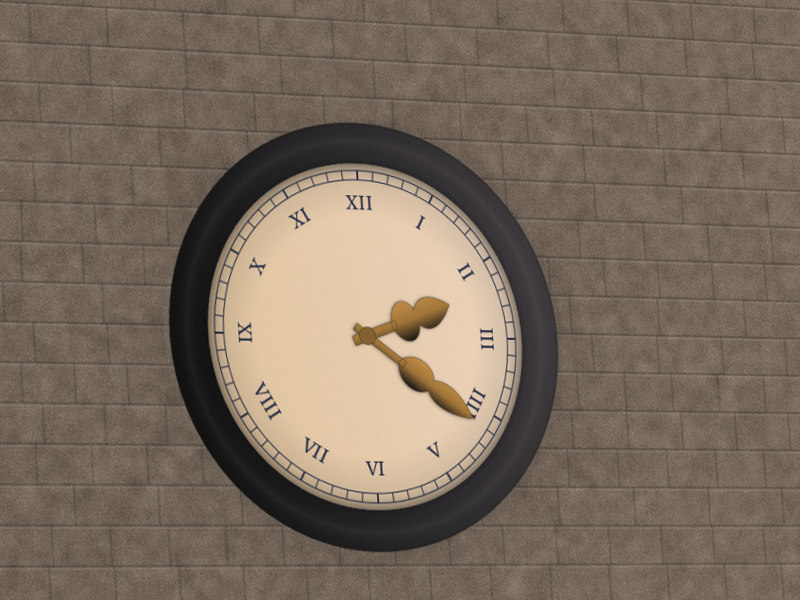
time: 2:21
